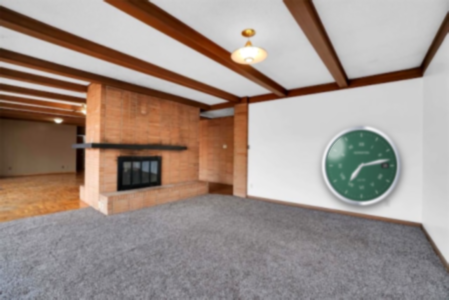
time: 7:13
